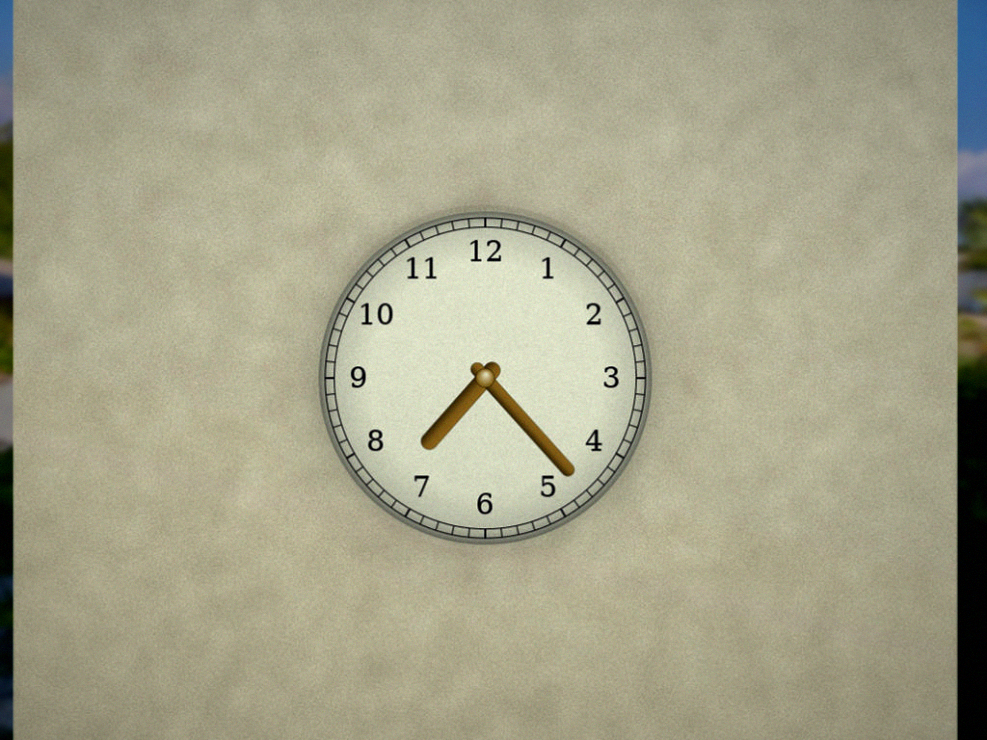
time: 7:23
